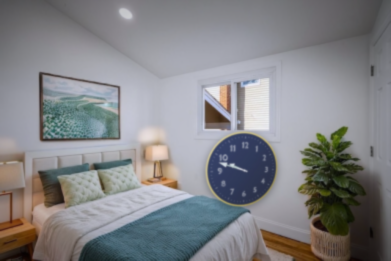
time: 9:48
